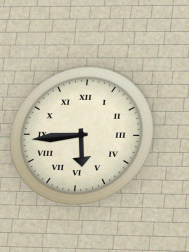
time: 5:44
